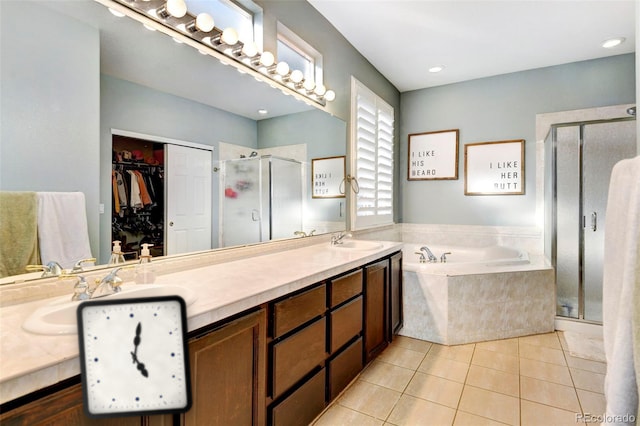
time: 5:02
